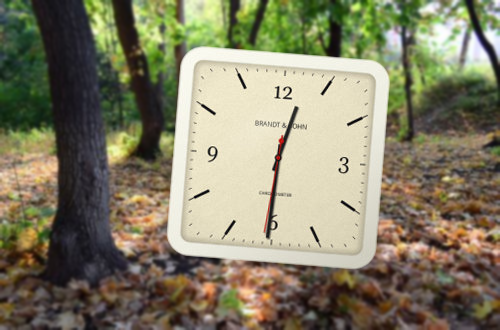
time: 12:30:31
